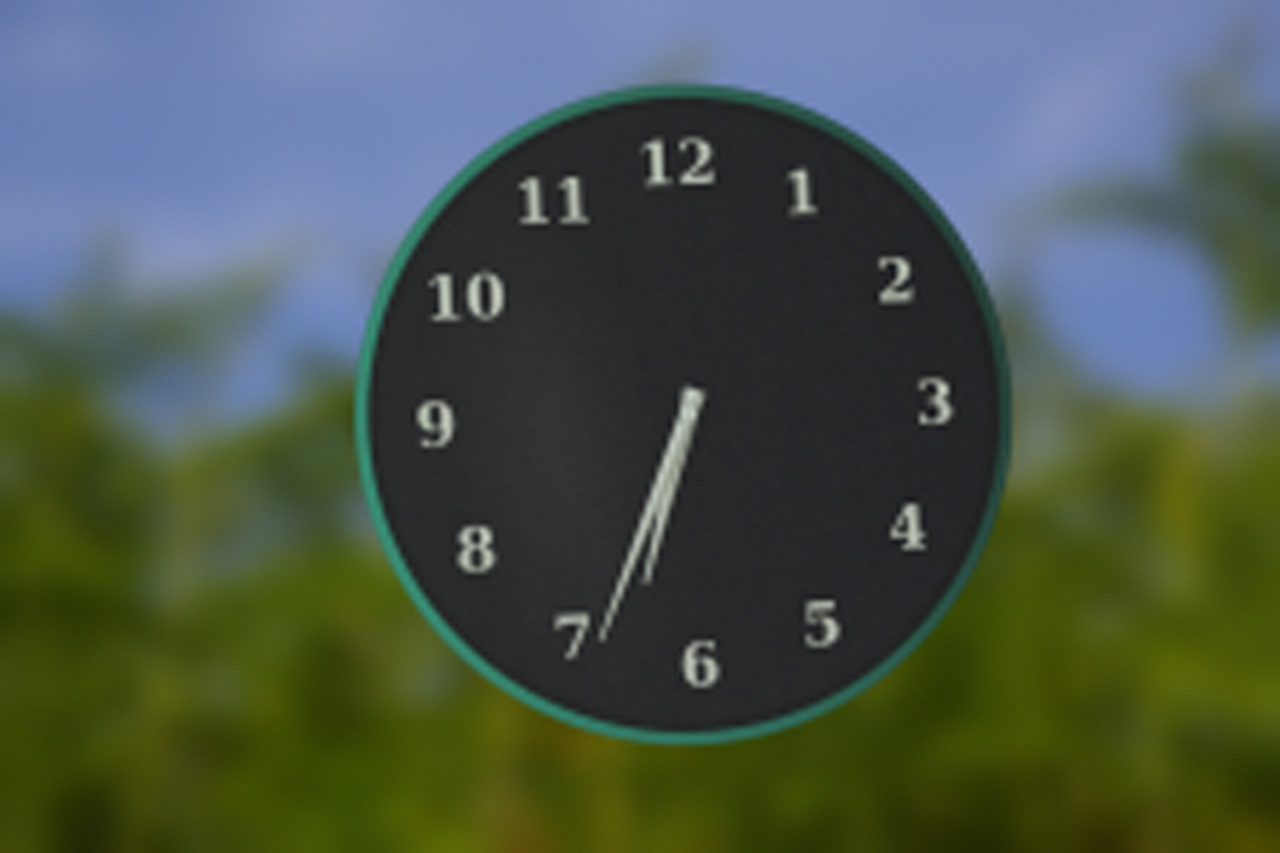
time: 6:34
